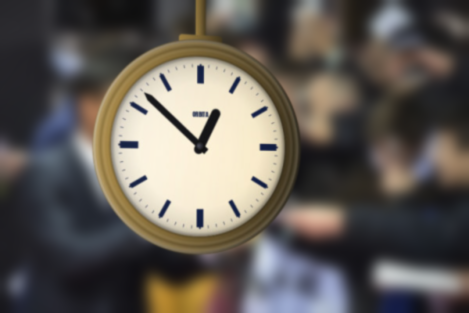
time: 12:52
